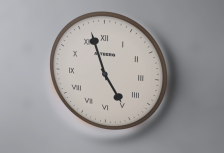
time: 4:57
